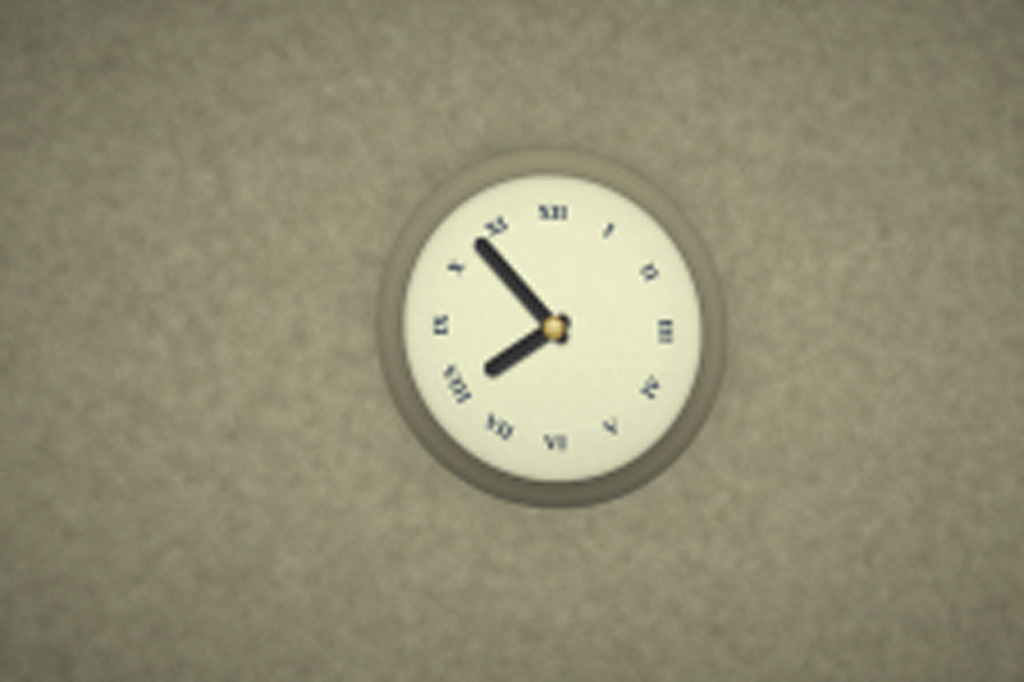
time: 7:53
